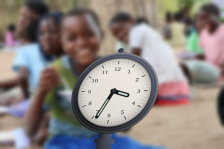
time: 3:34
